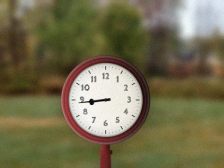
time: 8:44
